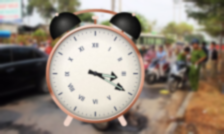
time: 3:20
